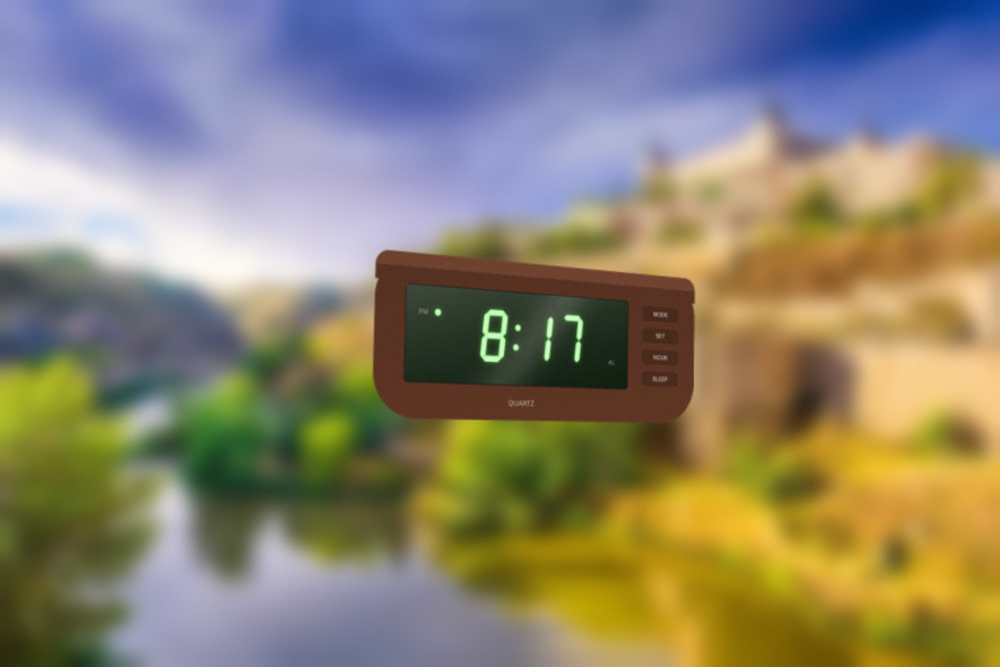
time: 8:17
